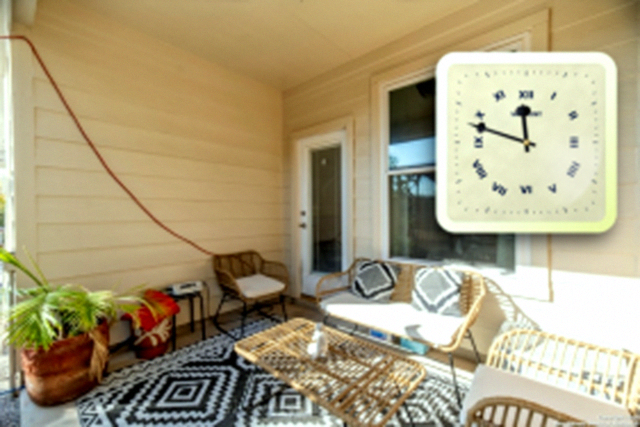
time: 11:48
